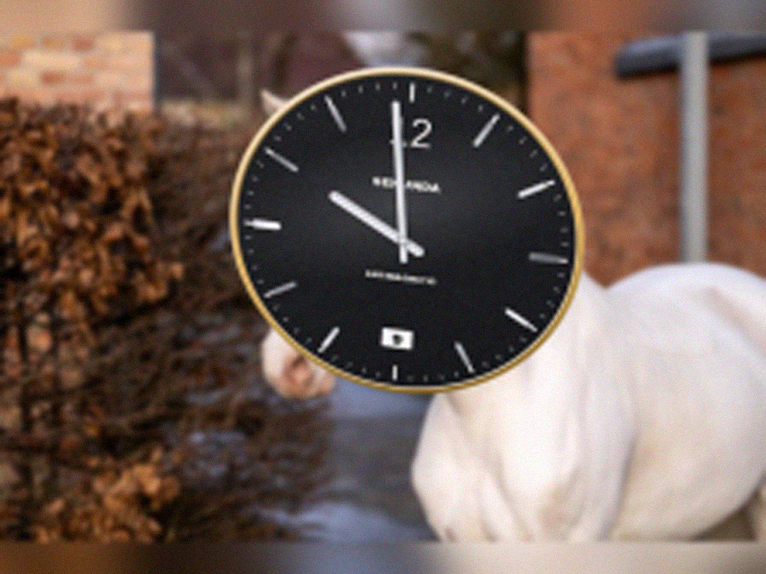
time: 9:59
